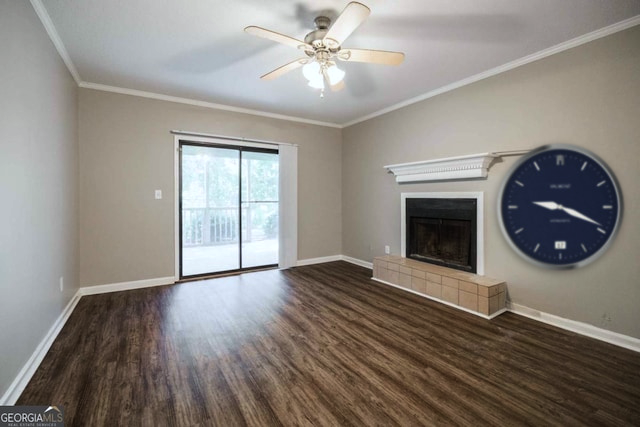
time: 9:19
